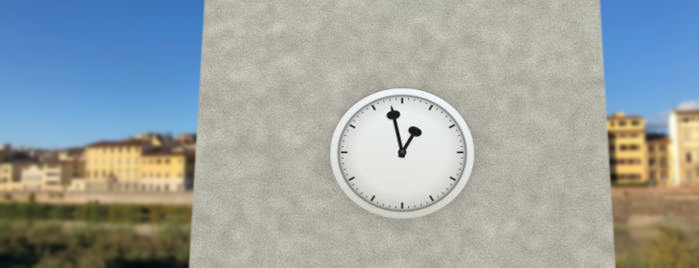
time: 12:58
